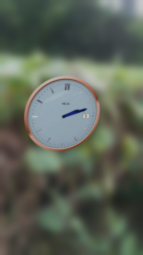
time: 2:12
